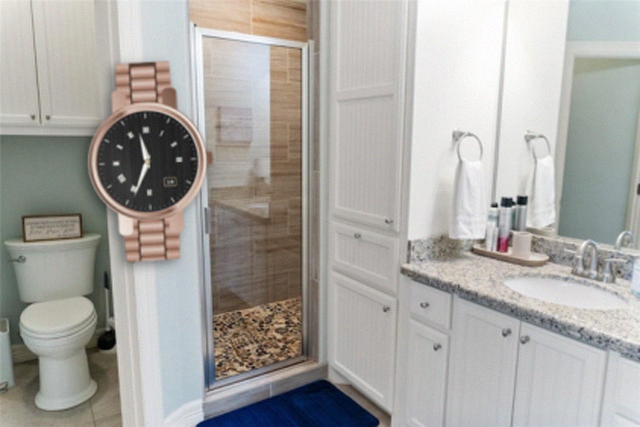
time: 11:34
